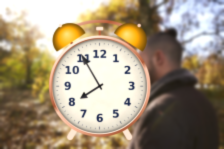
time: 7:55
